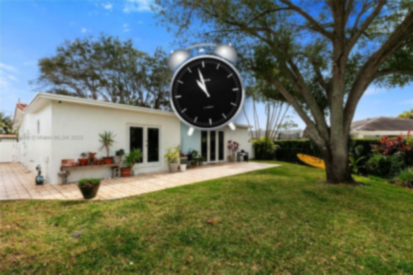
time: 10:58
